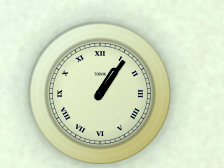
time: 1:06
